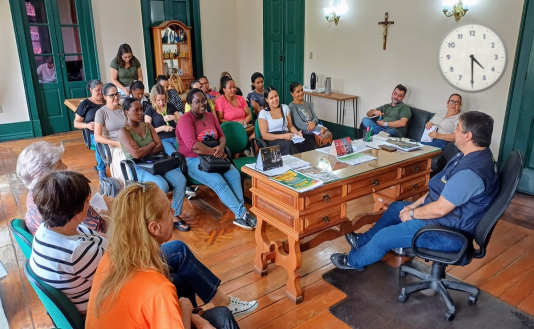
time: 4:30
